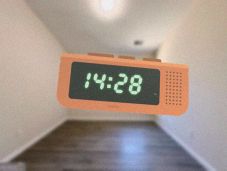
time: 14:28
